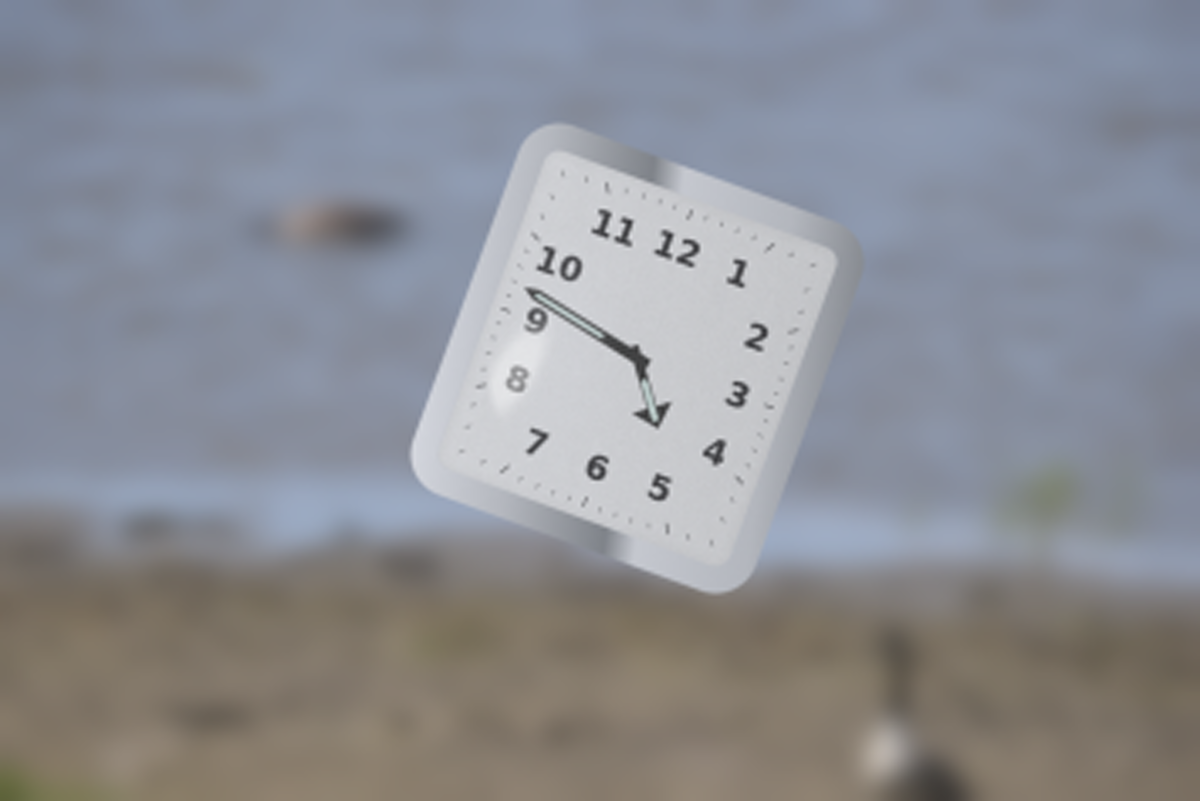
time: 4:47
